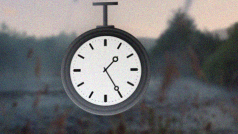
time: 1:25
